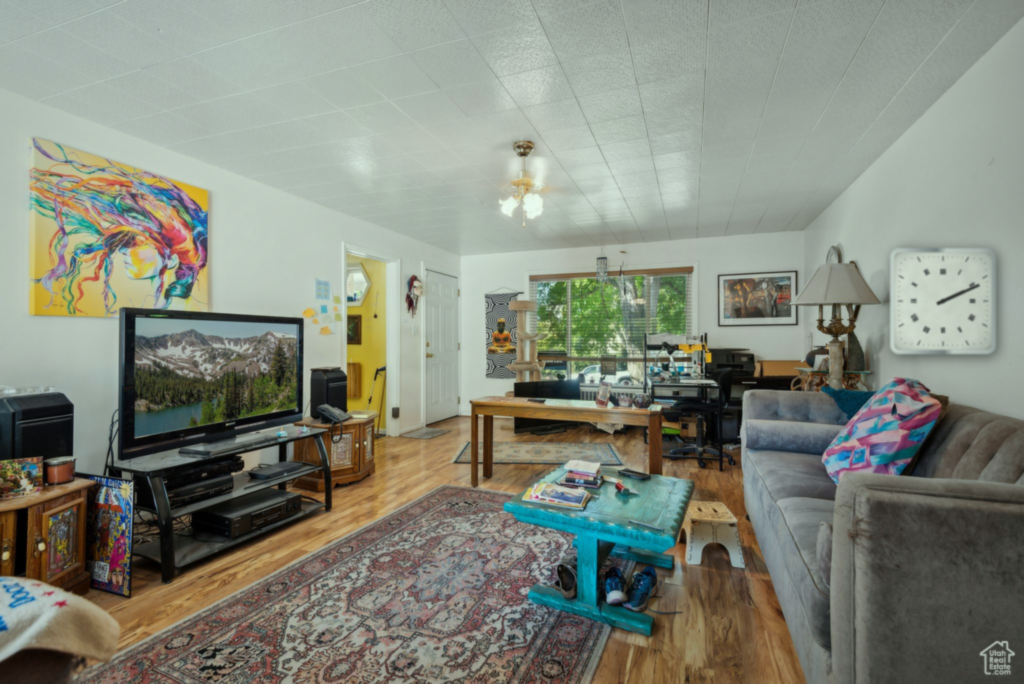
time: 2:11
